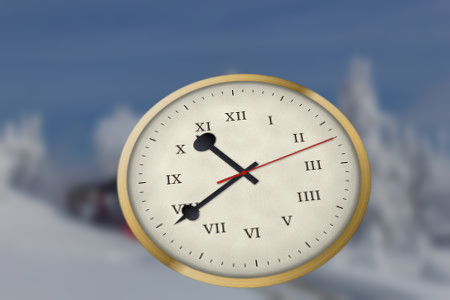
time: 10:39:12
